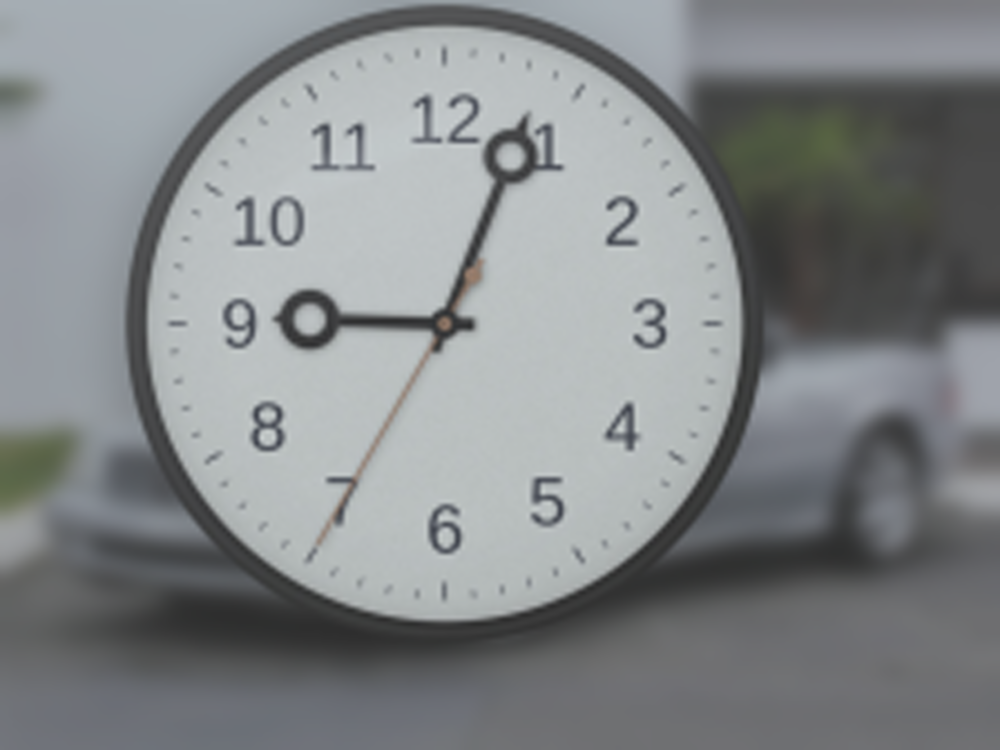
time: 9:03:35
